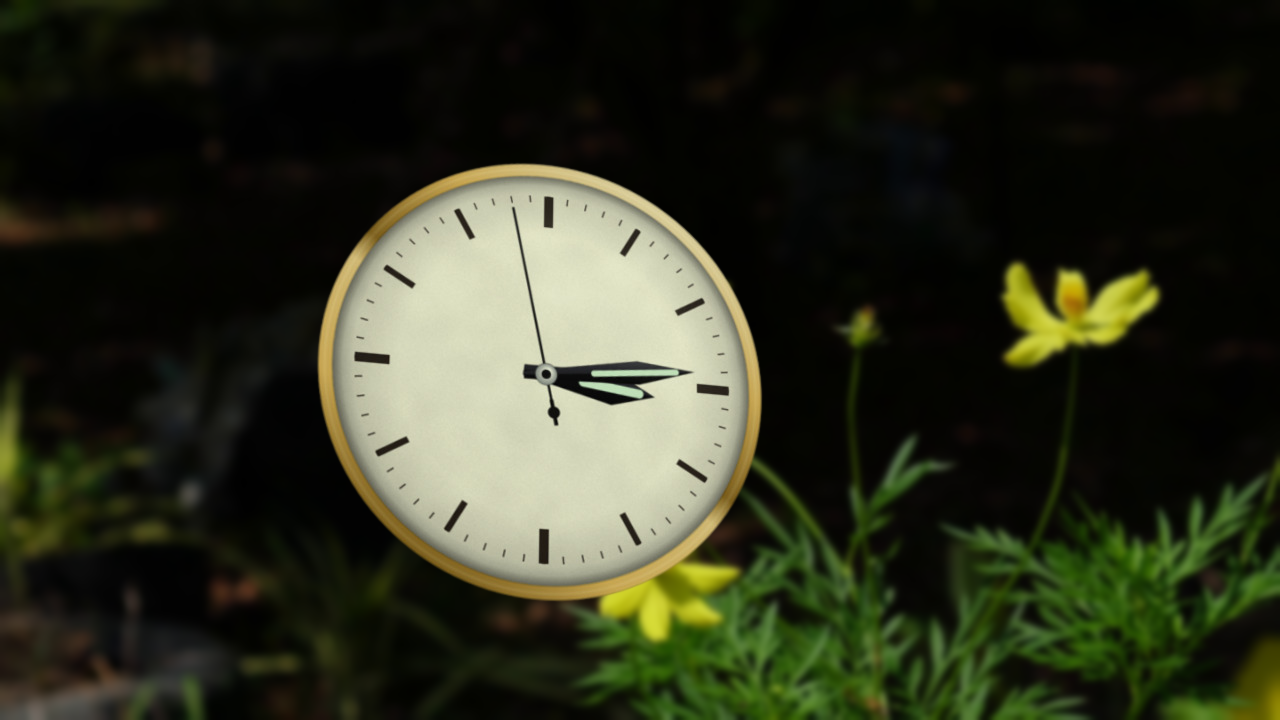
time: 3:13:58
